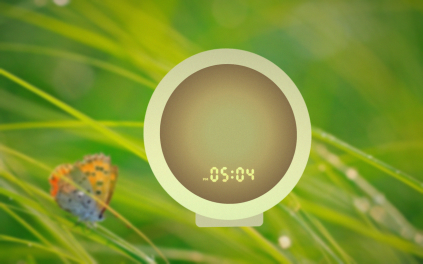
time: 5:04
